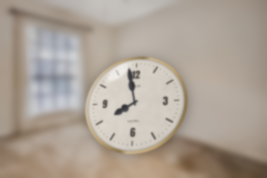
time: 7:58
